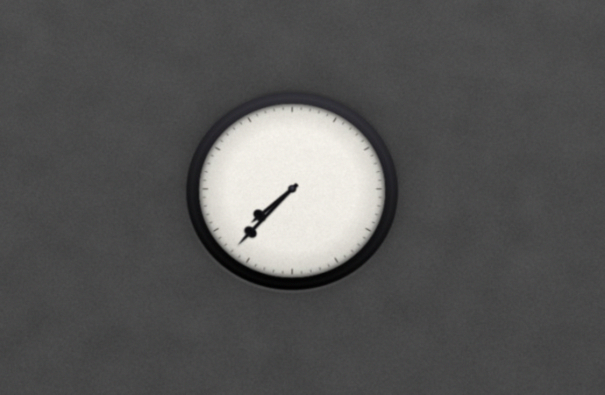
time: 7:37
